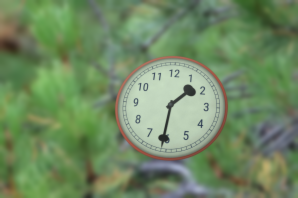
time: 1:31
